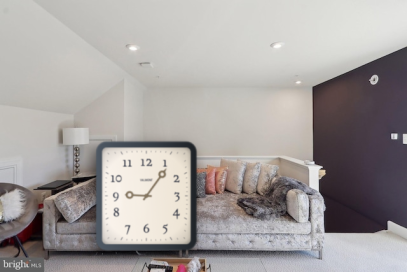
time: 9:06
